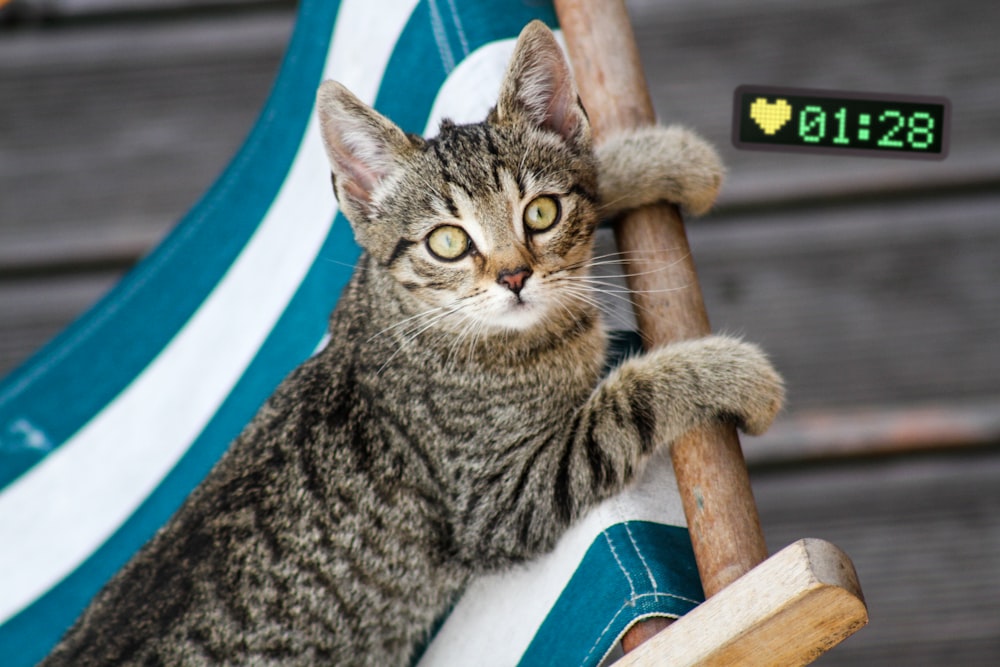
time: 1:28
